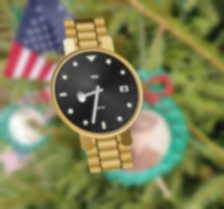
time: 8:33
